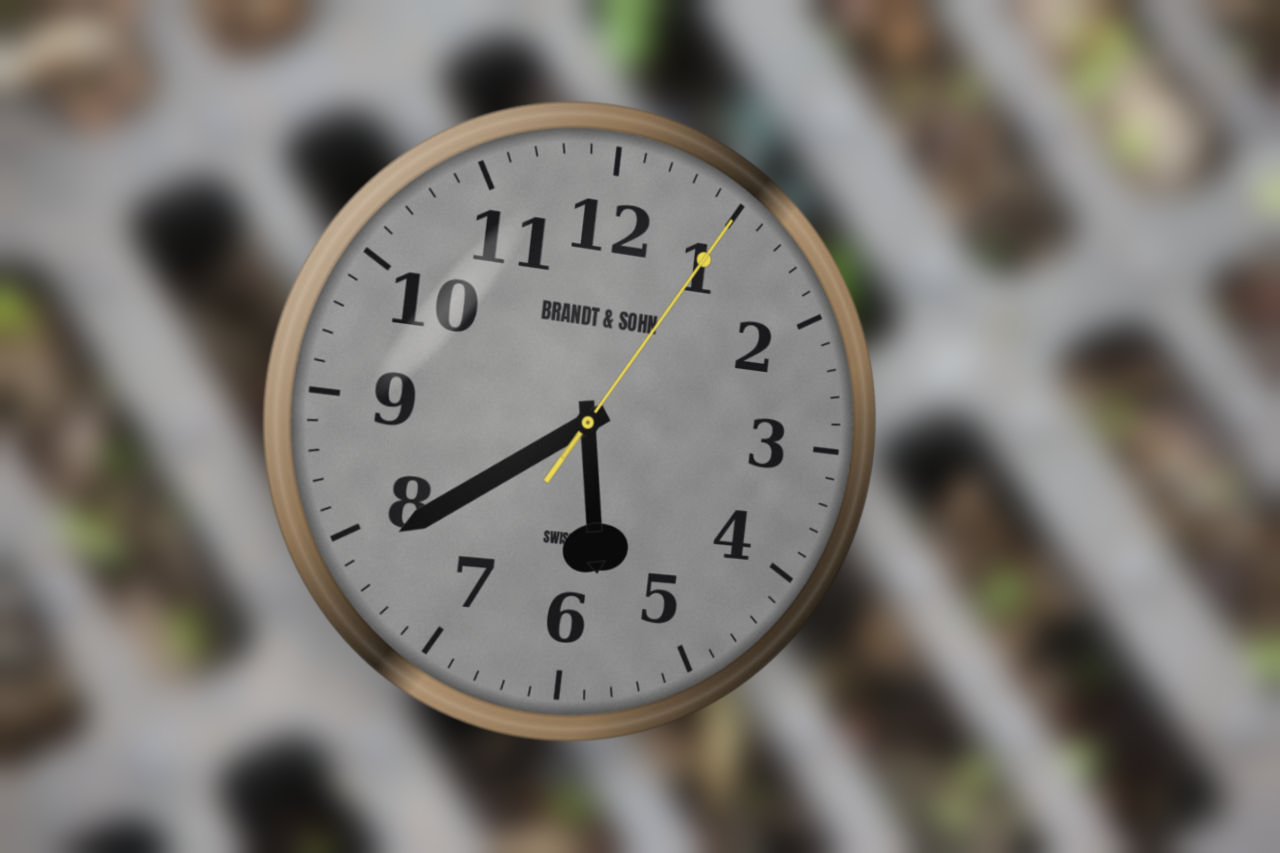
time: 5:39:05
